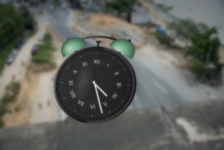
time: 4:27
